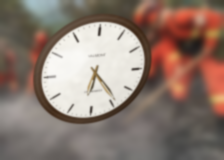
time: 6:24
